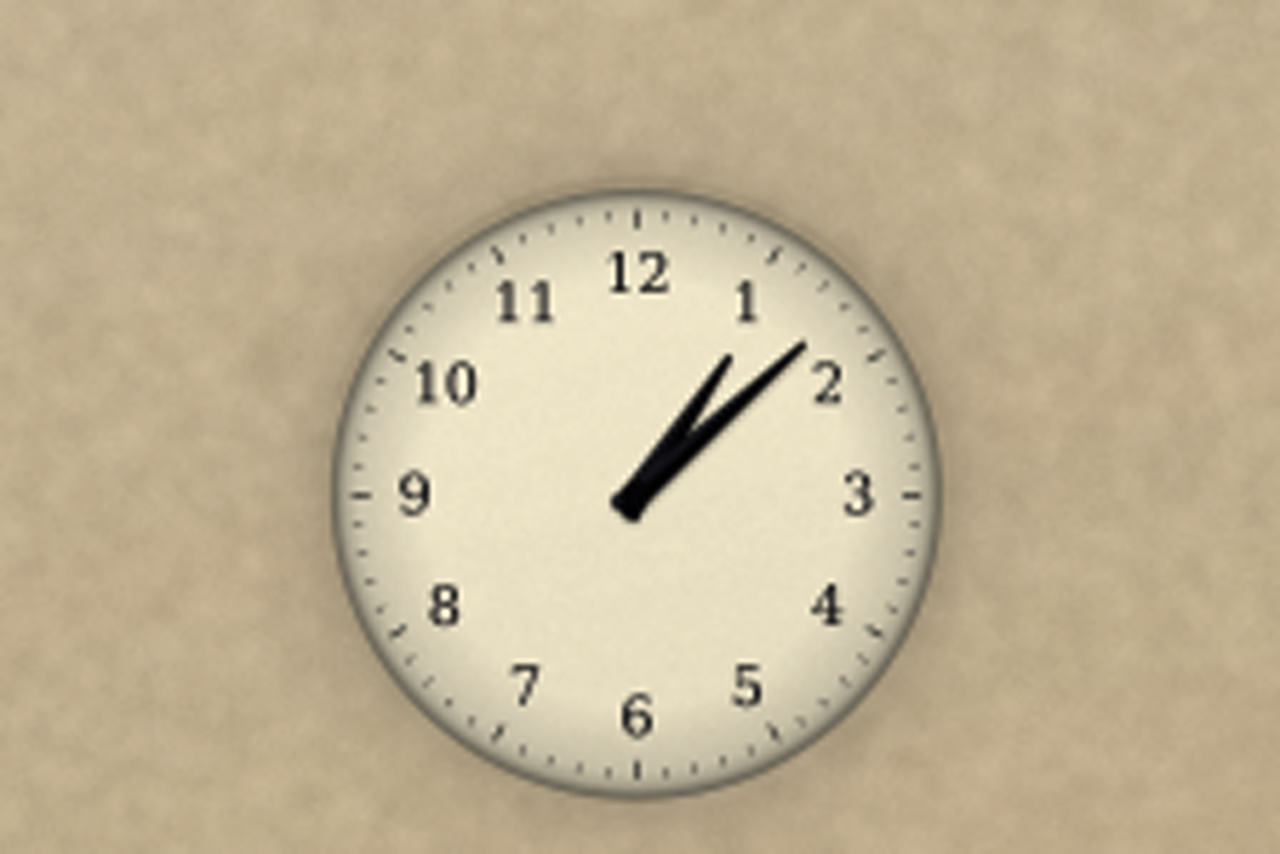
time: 1:08
